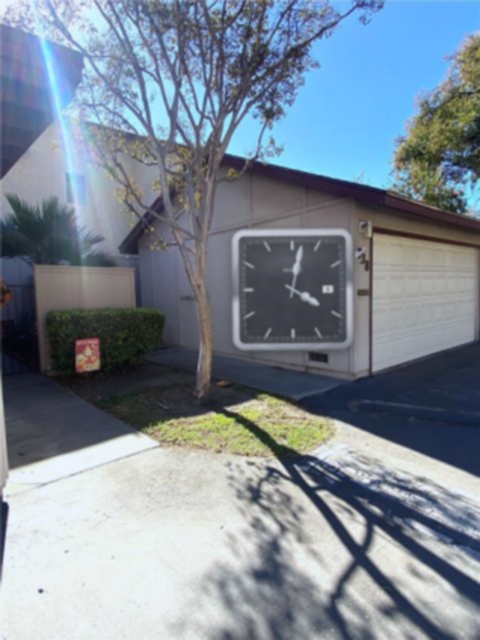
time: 4:02
